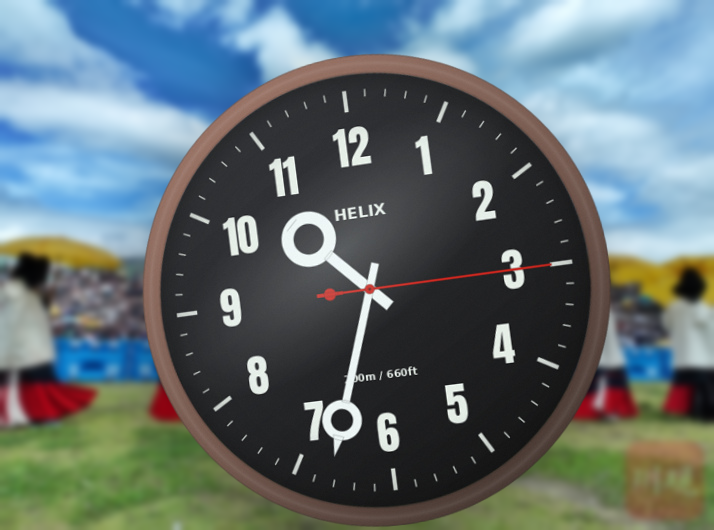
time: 10:33:15
